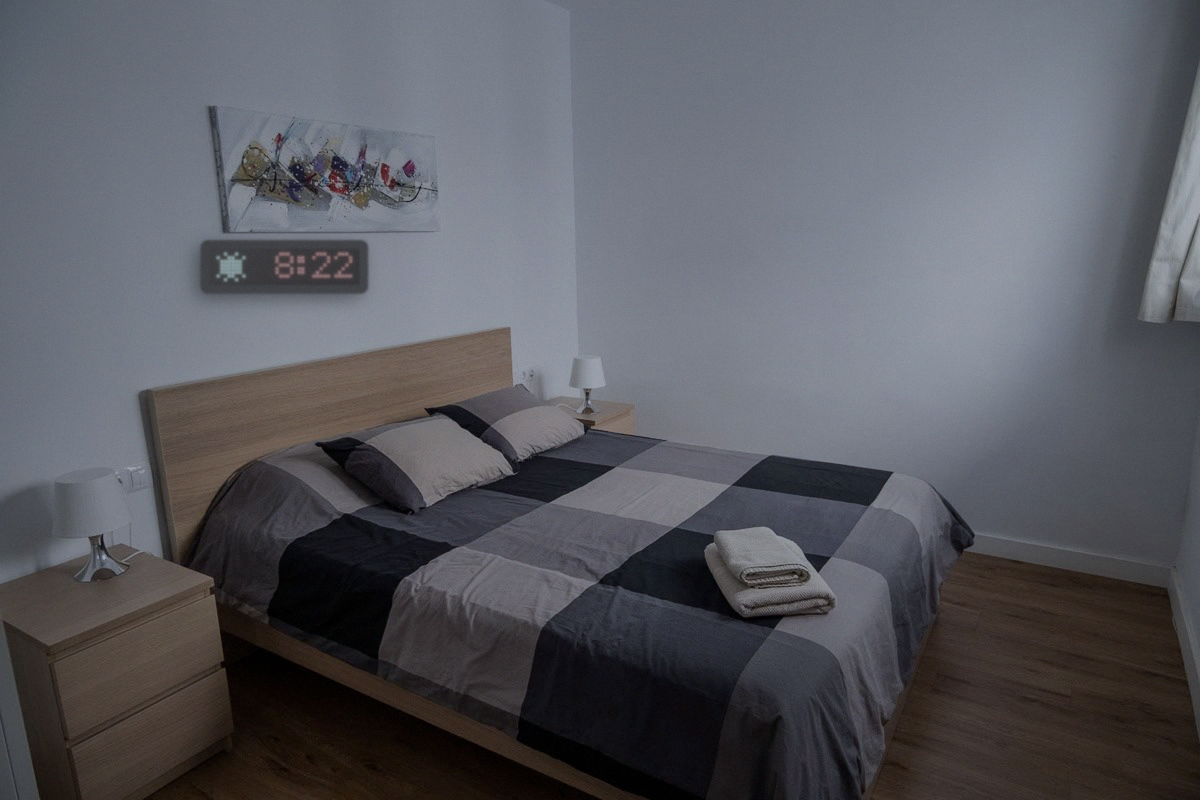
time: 8:22
